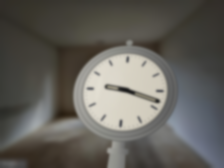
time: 9:18
